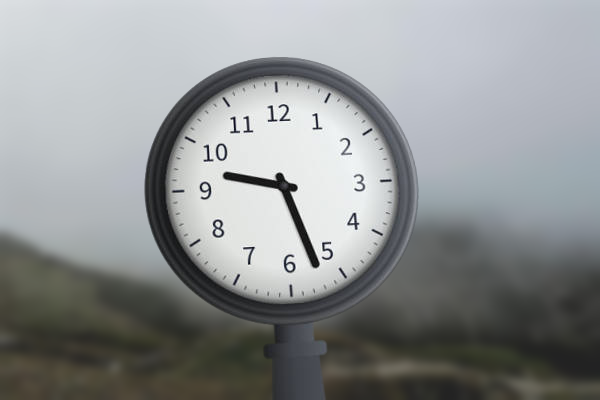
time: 9:27
